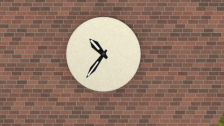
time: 10:36
